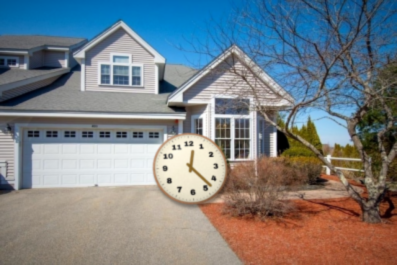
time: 12:23
